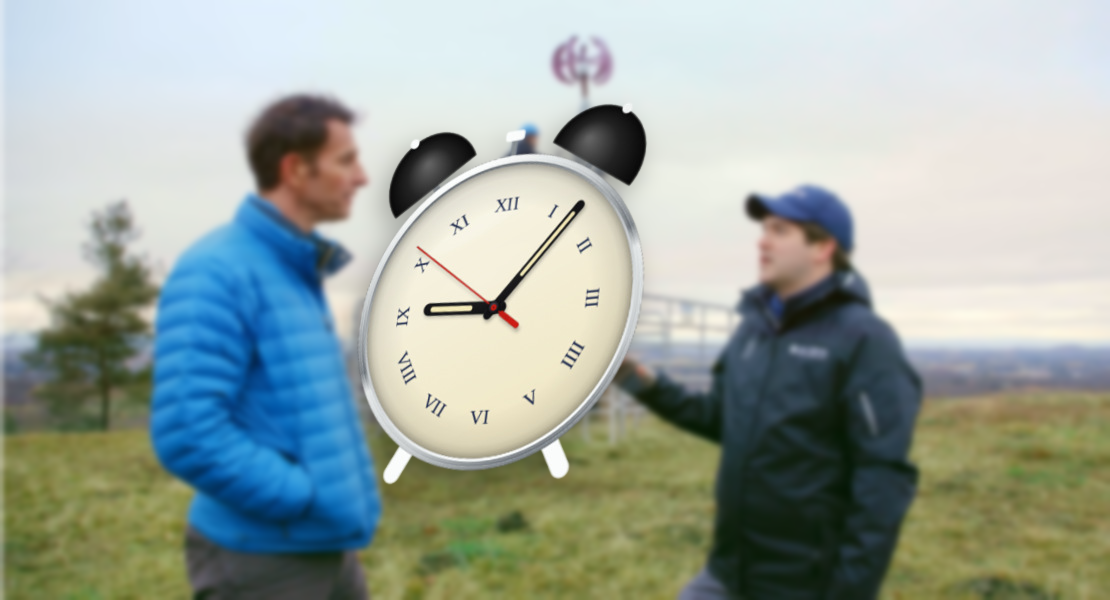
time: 9:06:51
